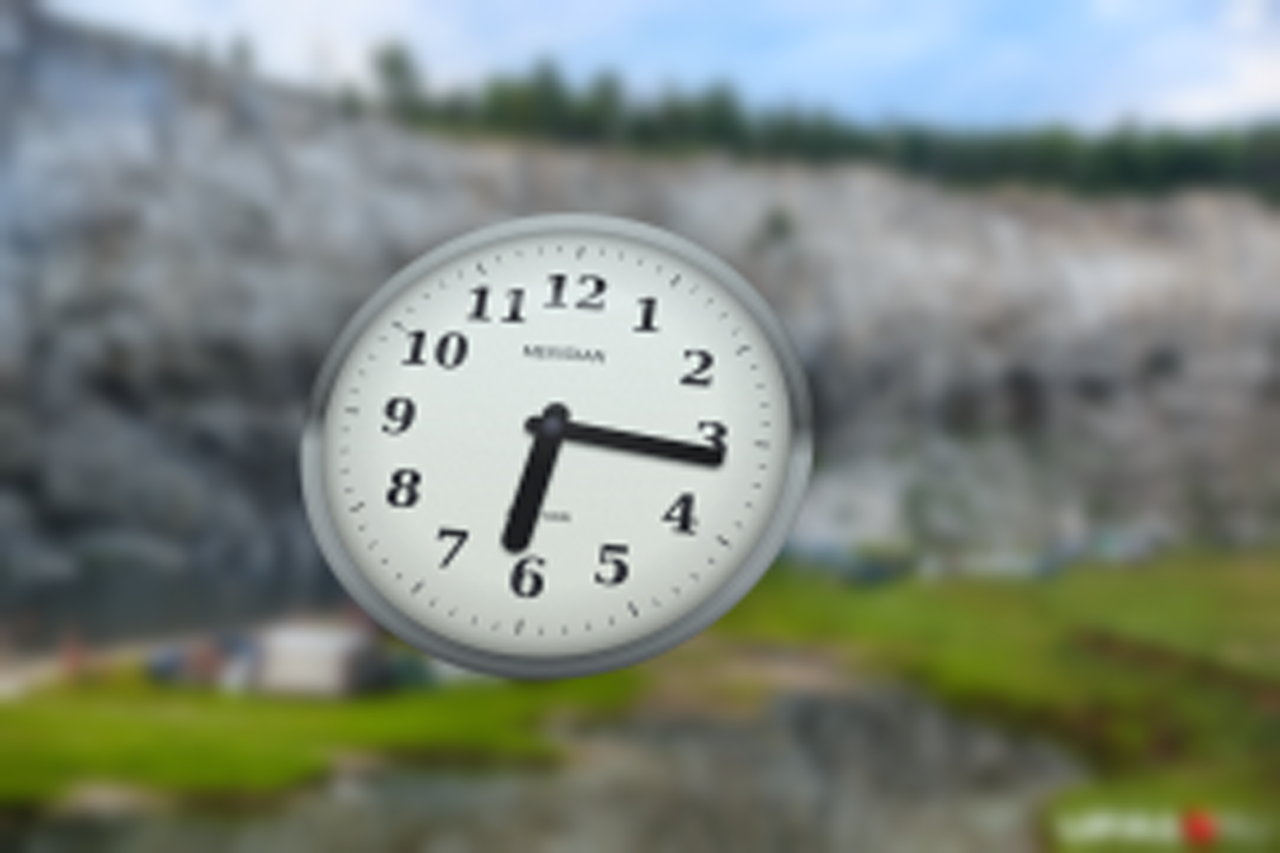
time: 6:16
